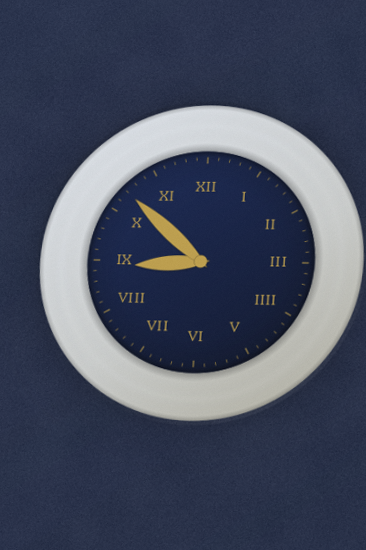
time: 8:52
